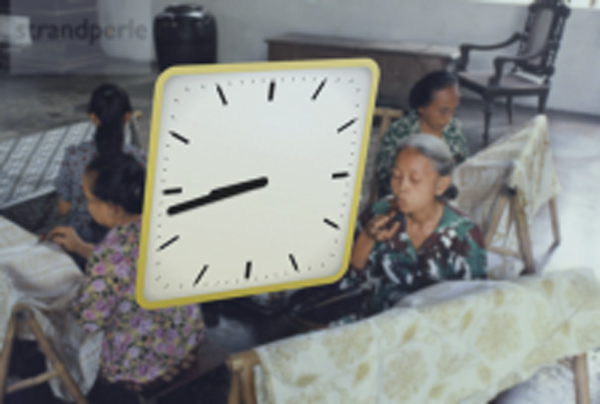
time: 8:43
